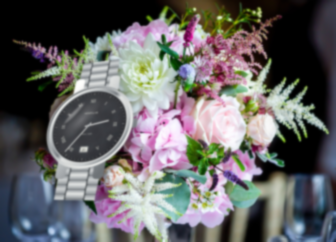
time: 2:36
